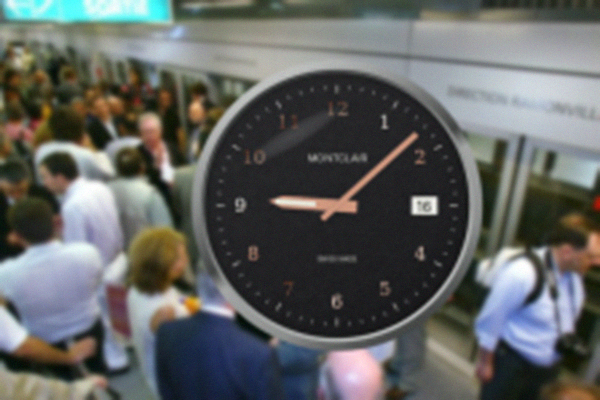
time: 9:08
